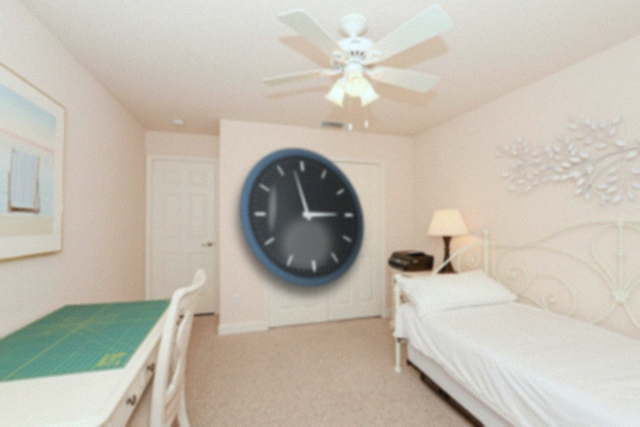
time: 2:58
